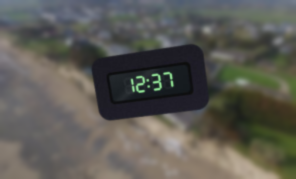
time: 12:37
